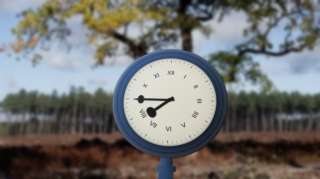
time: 7:45
